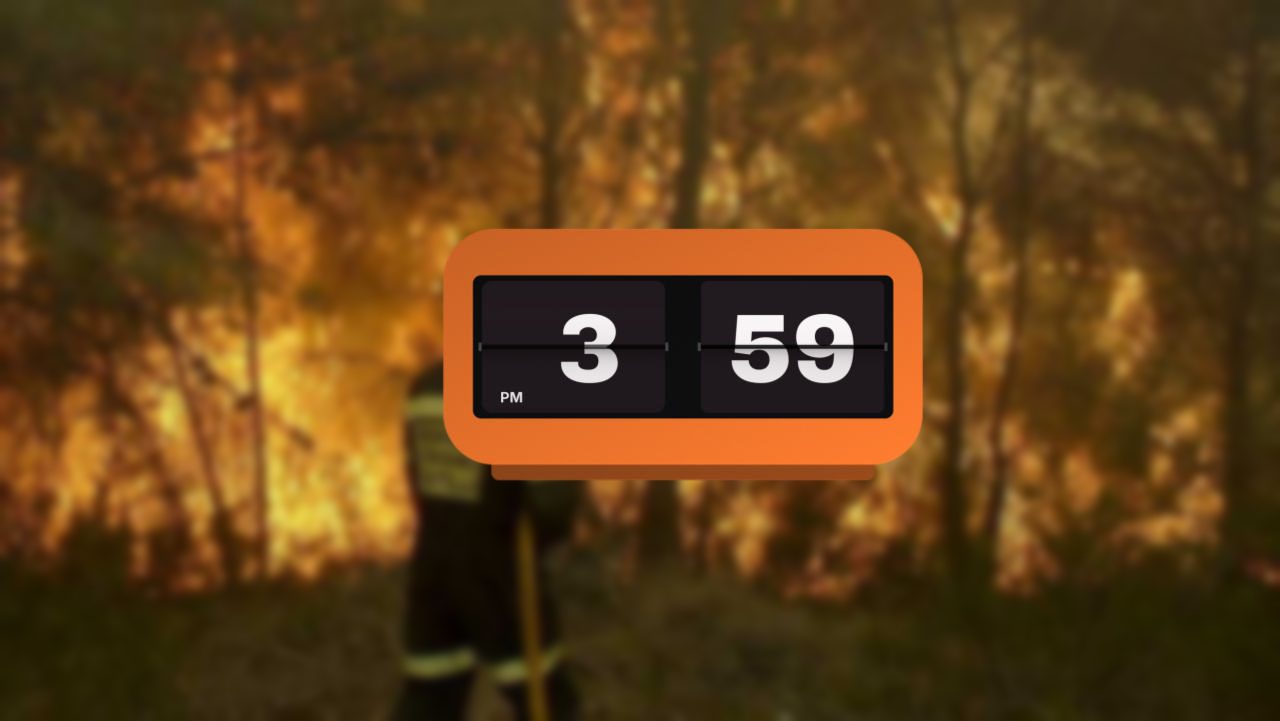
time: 3:59
